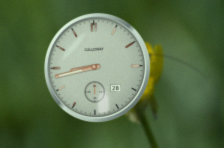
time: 8:43
